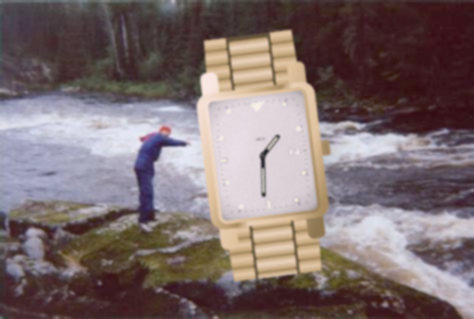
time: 1:31
